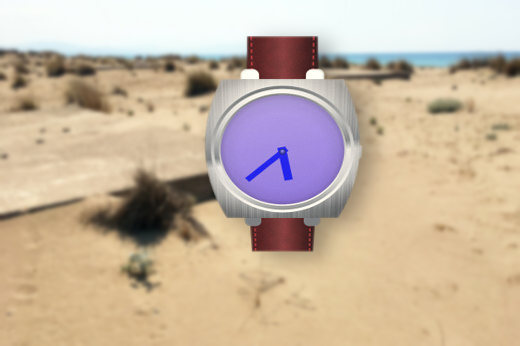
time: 5:38
